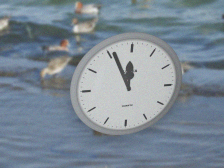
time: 11:56
